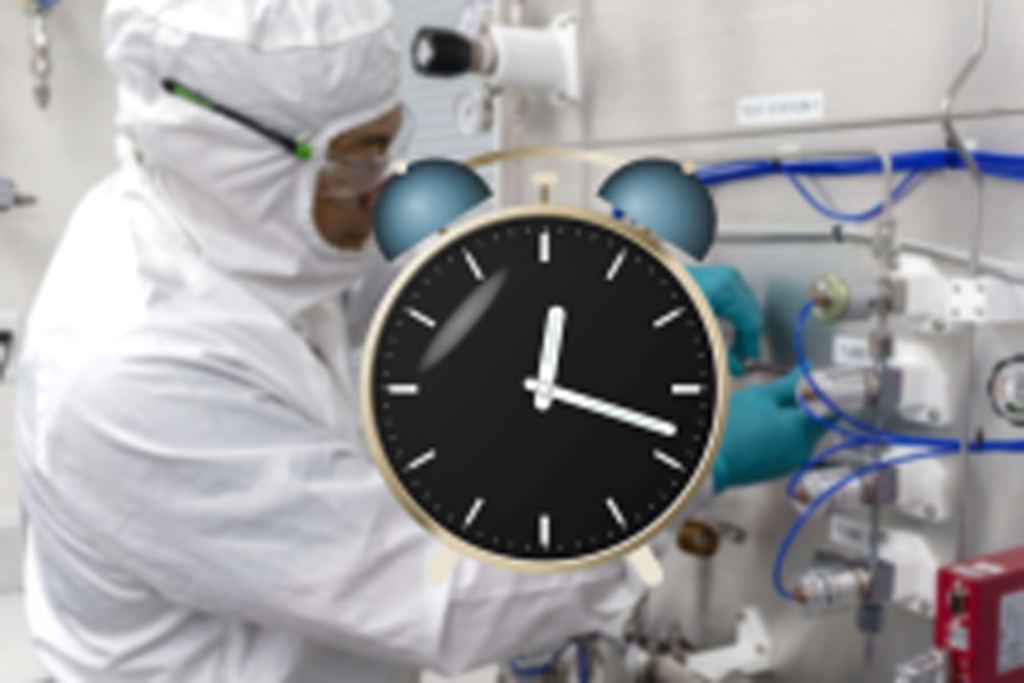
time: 12:18
